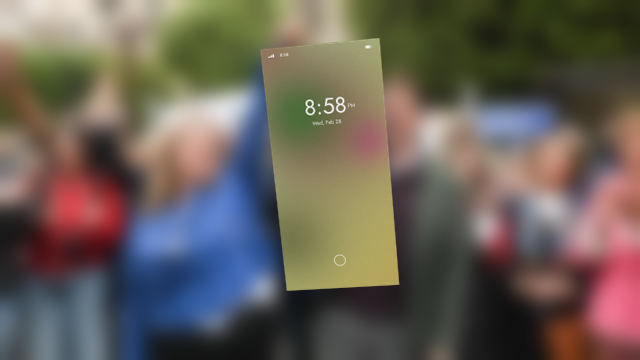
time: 8:58
